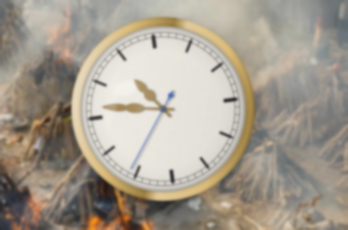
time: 10:46:36
